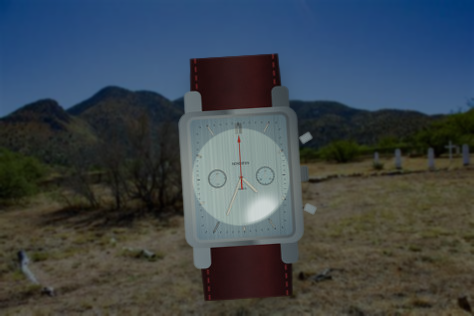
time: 4:34
